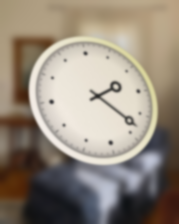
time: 2:23
